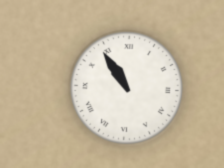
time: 10:54
